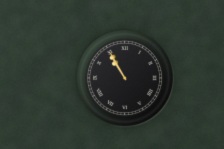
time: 10:55
